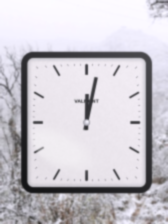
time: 12:02
